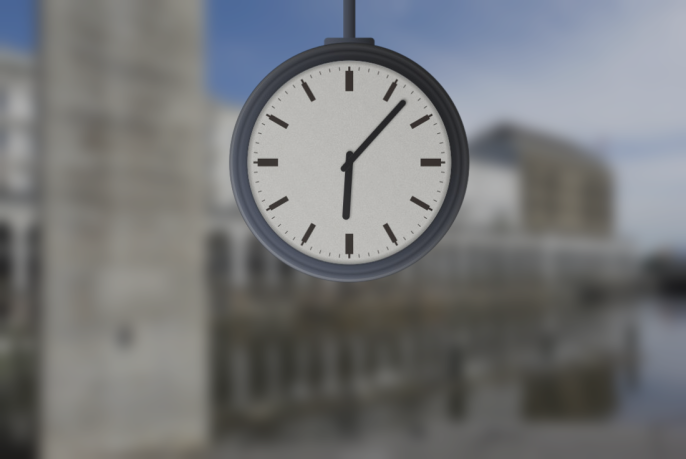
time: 6:07
